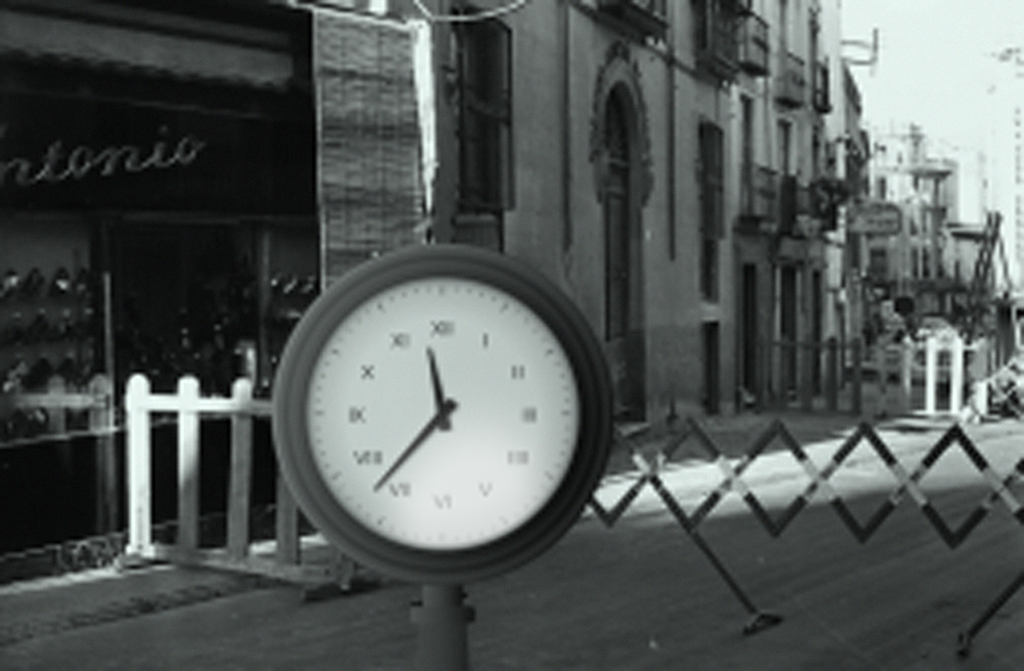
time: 11:37
